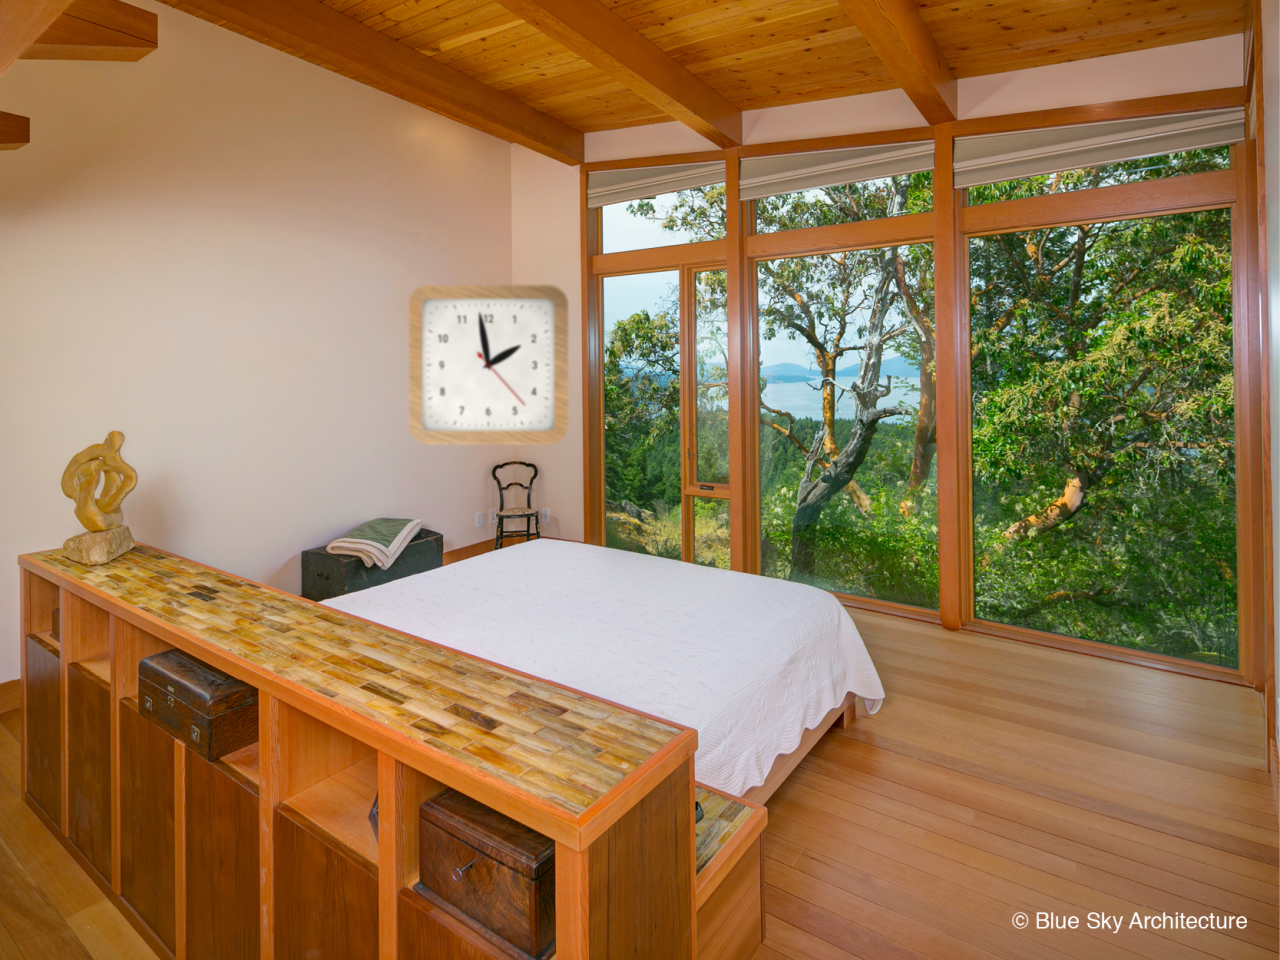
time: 1:58:23
